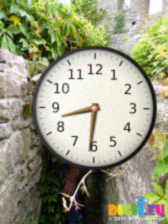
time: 8:31
